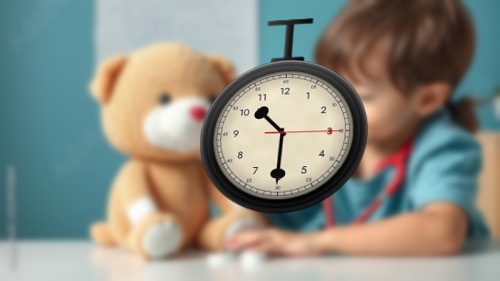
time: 10:30:15
